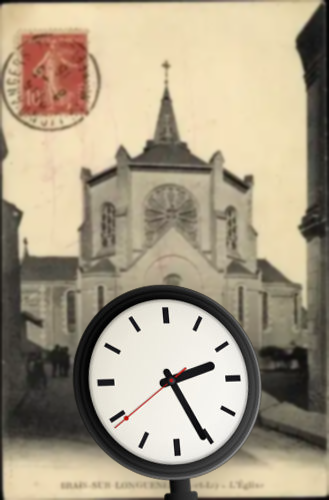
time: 2:25:39
